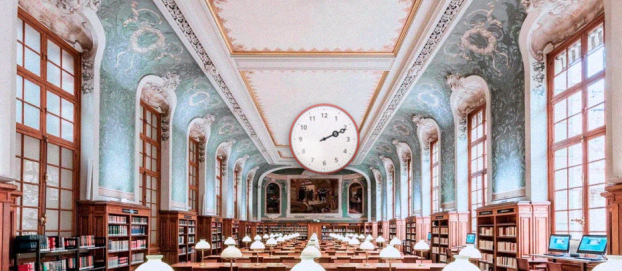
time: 2:11
